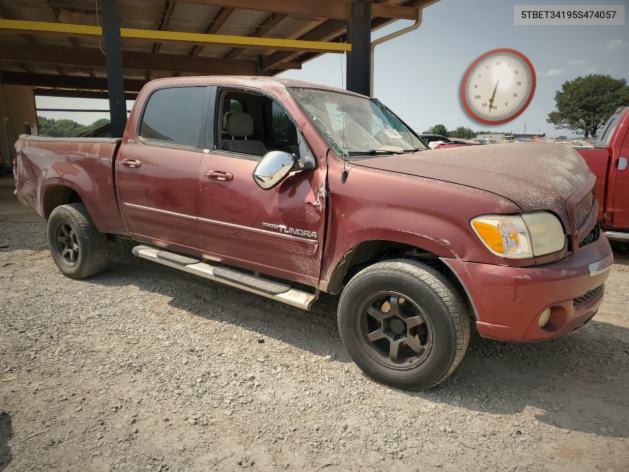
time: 6:32
